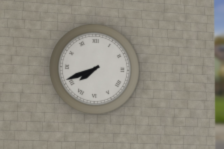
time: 7:41
